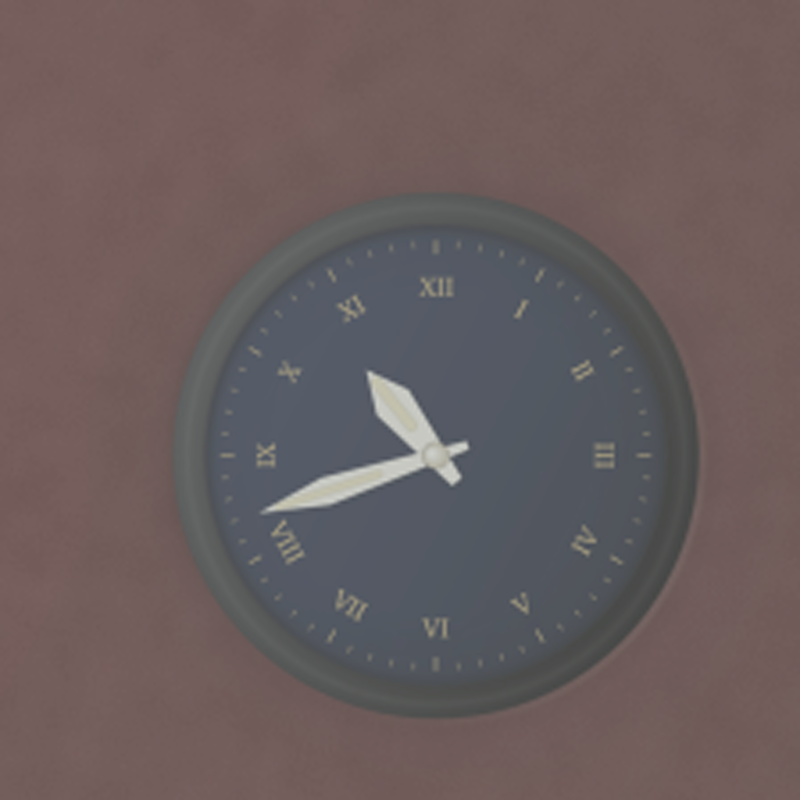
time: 10:42
